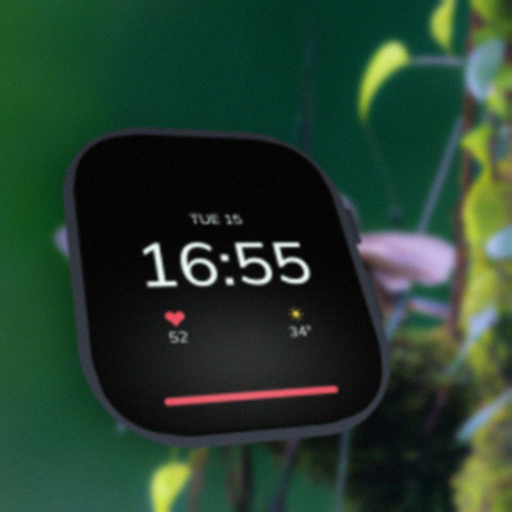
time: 16:55
